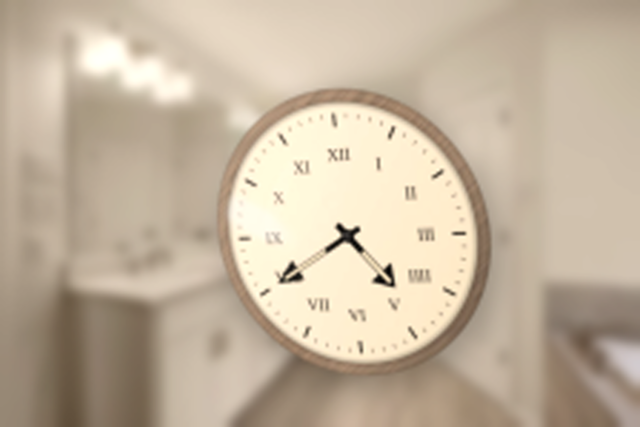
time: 4:40
